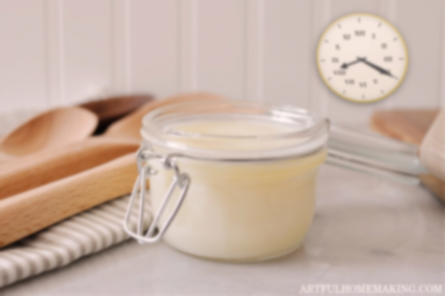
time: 8:20
